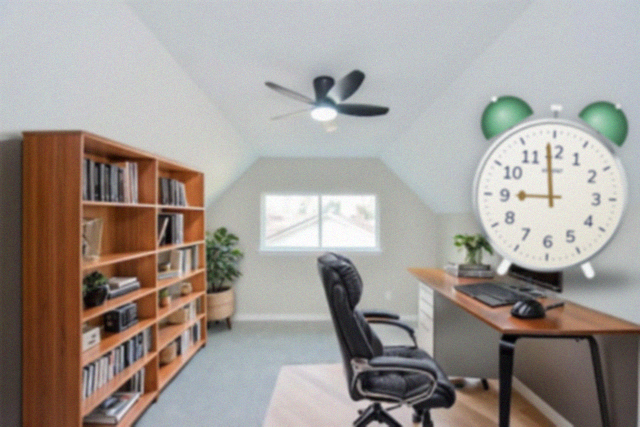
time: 8:59
